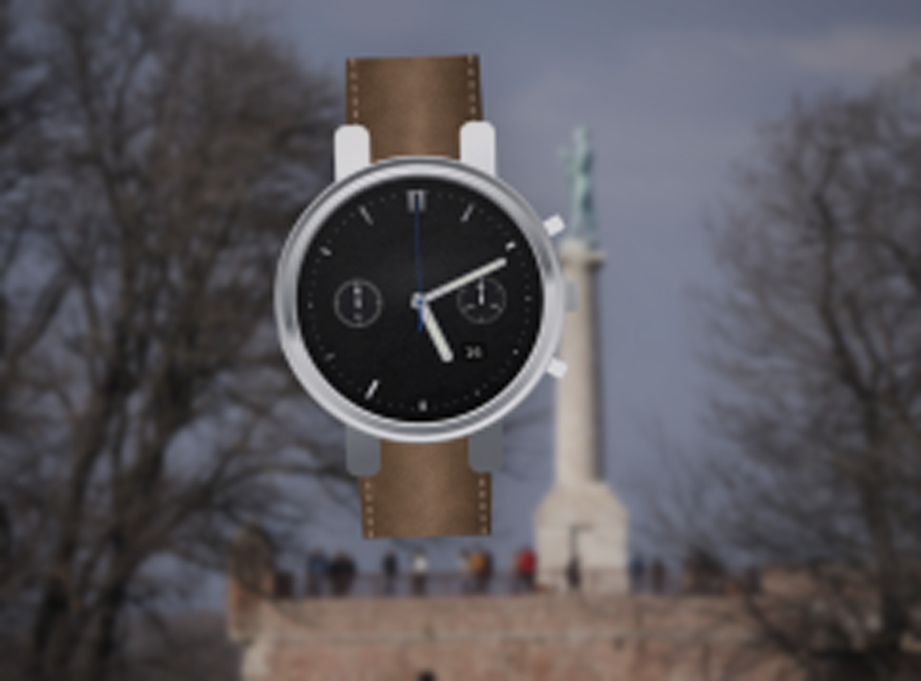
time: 5:11
